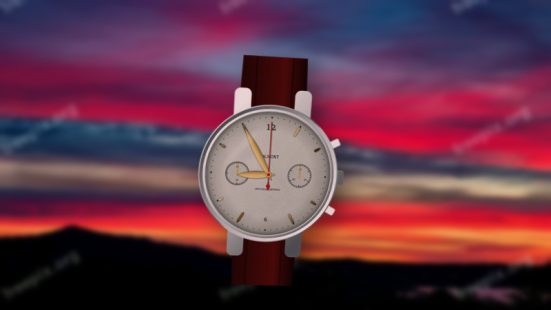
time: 8:55
